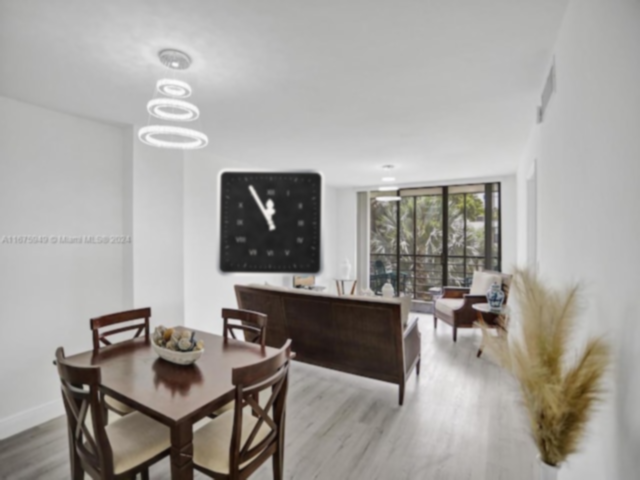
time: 11:55
